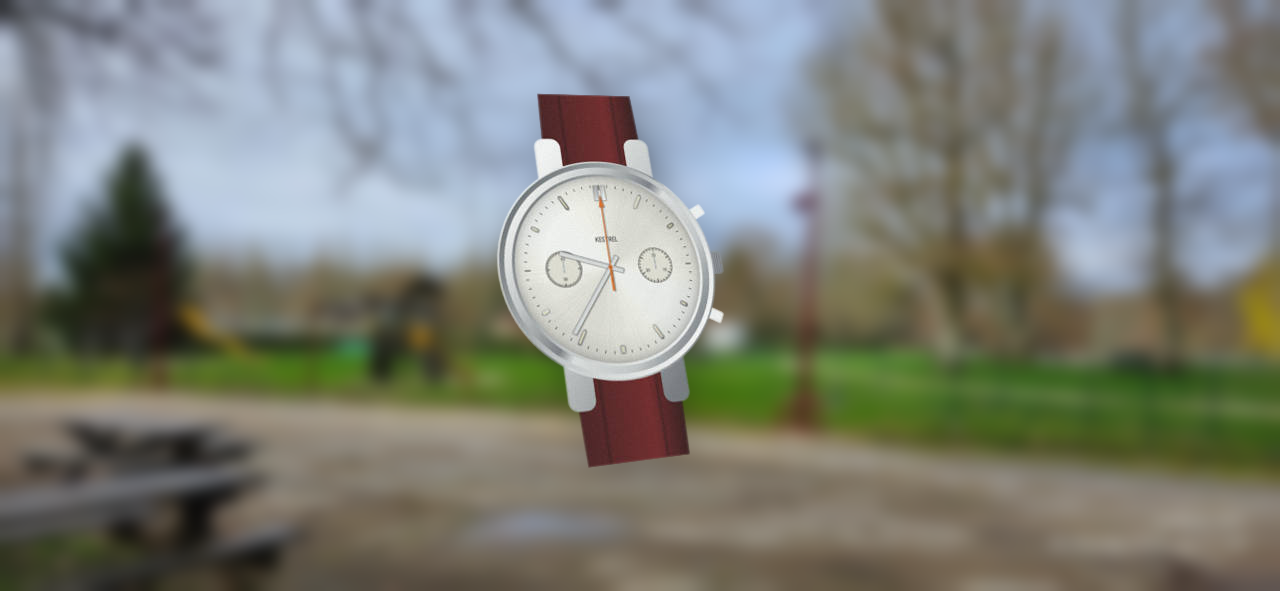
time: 9:36
